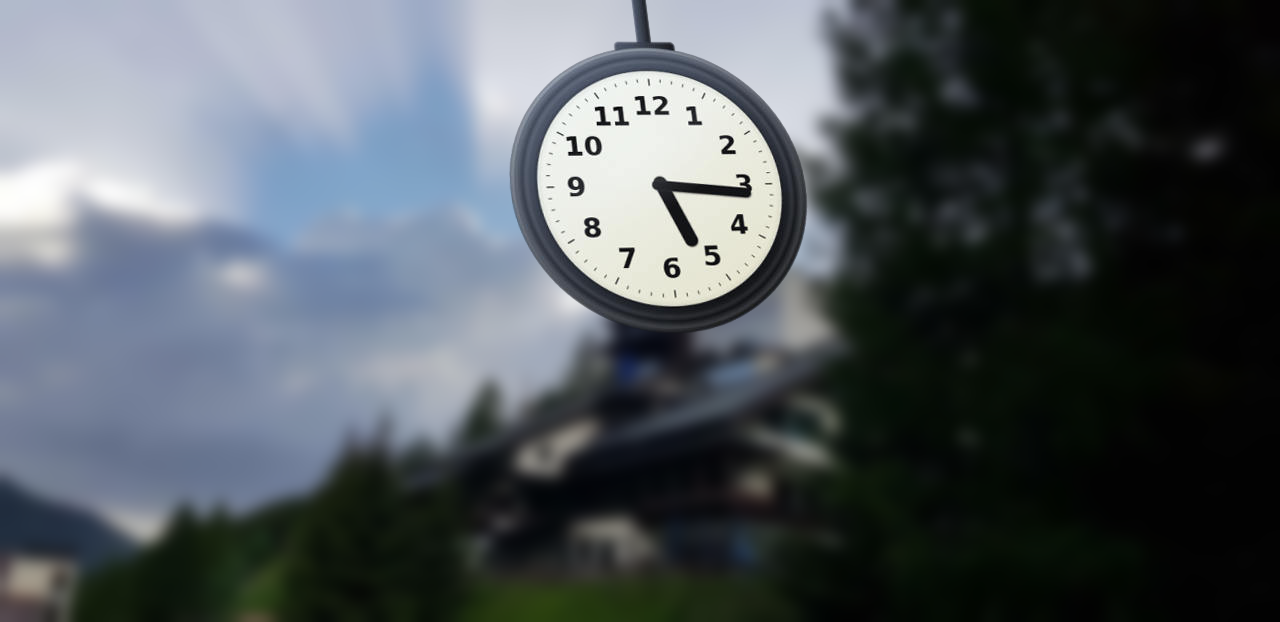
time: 5:16
